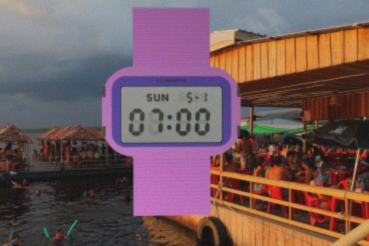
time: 7:00
